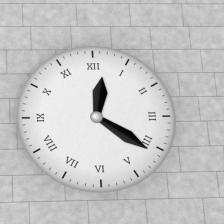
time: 12:21
